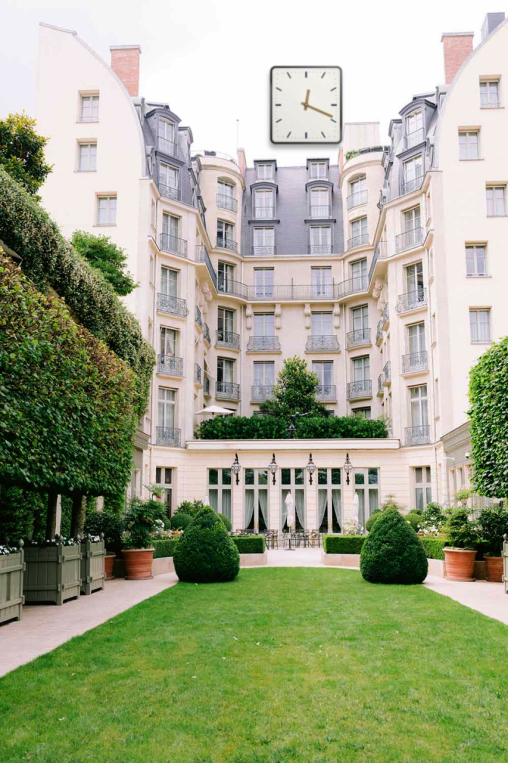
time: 12:19
